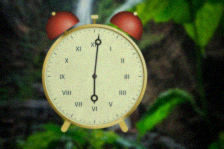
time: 6:01
